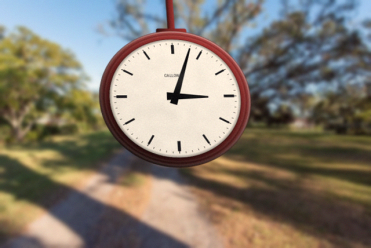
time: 3:03
